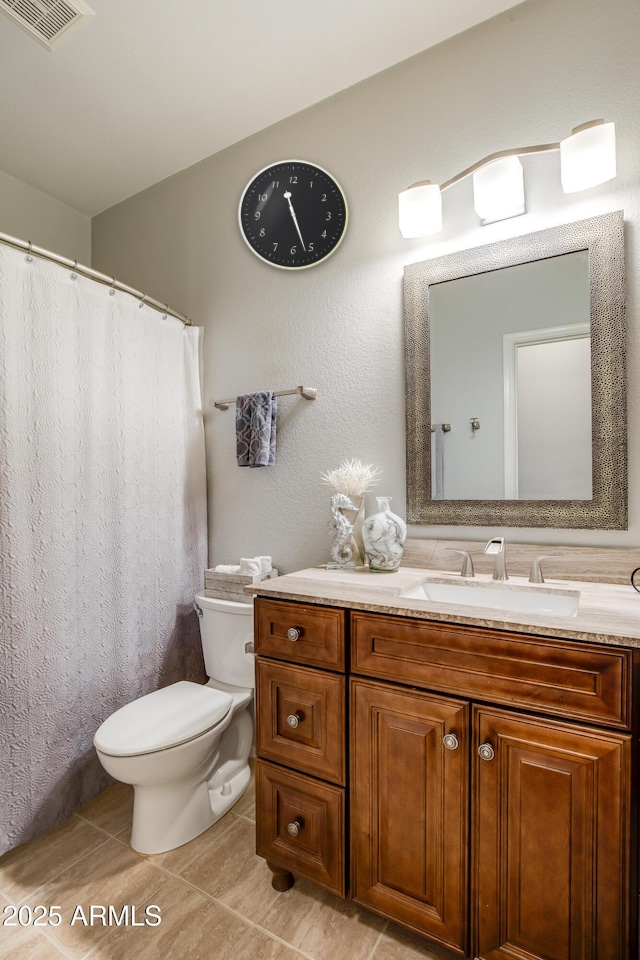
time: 11:27
